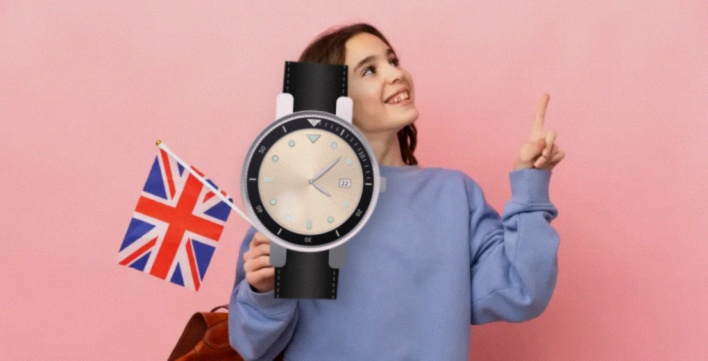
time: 4:08
